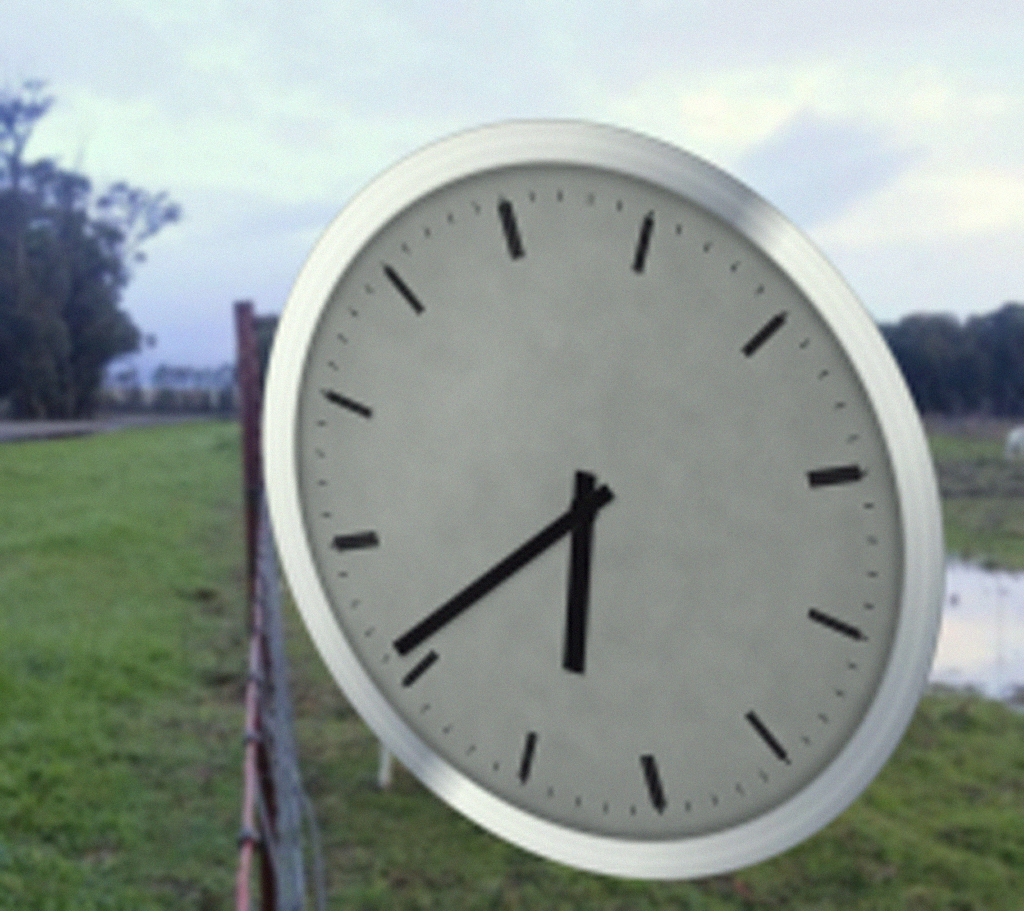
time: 6:41
